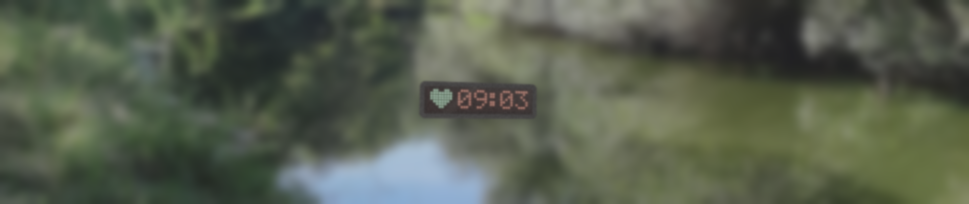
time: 9:03
